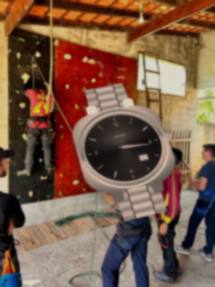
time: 3:16
